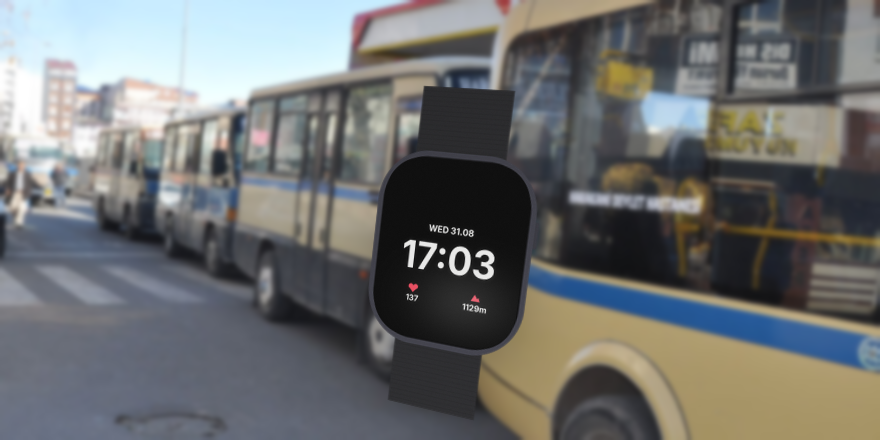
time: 17:03
